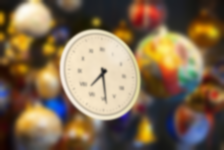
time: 7:29
